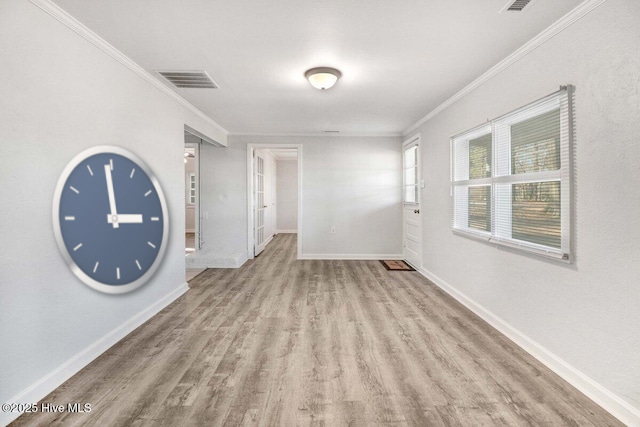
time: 2:59
